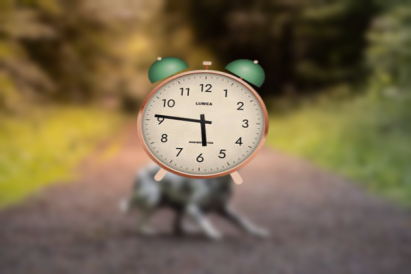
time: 5:46
